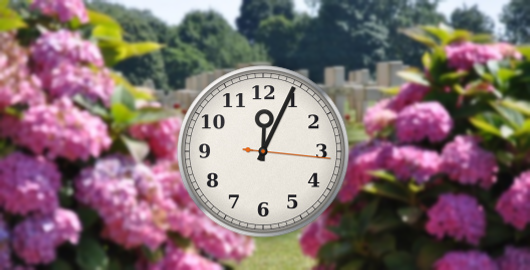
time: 12:04:16
